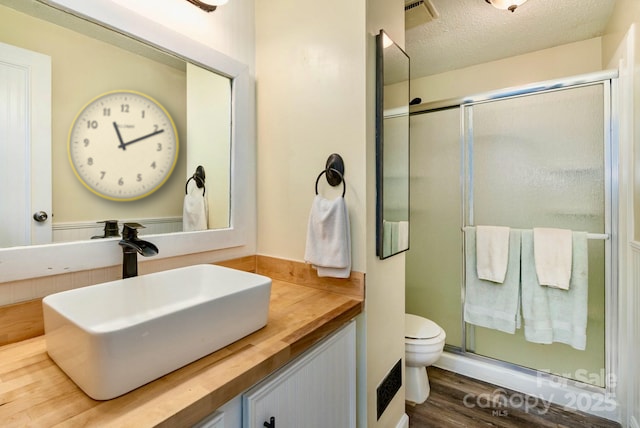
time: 11:11
